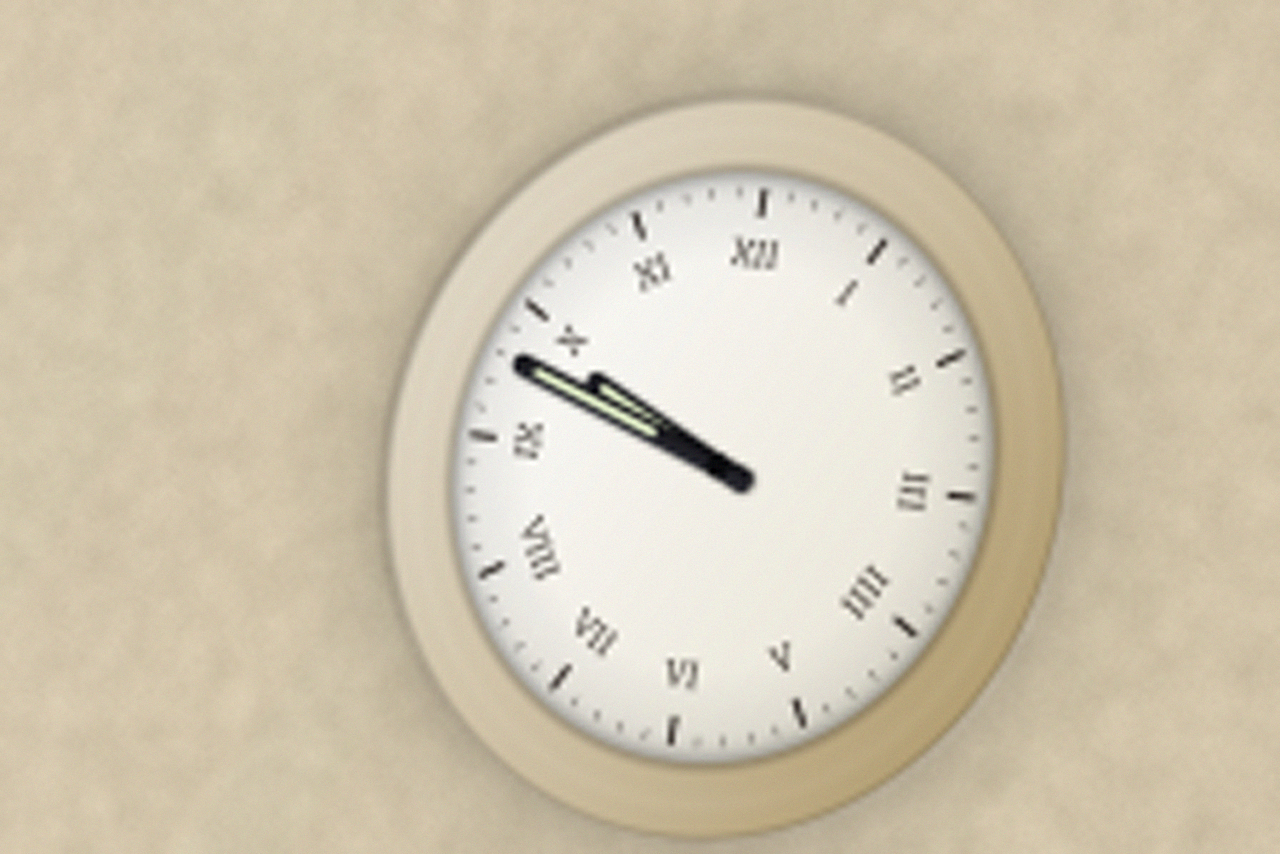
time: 9:48
